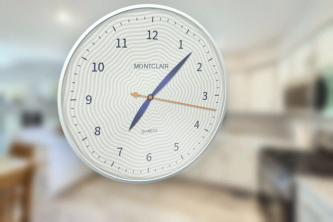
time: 7:07:17
